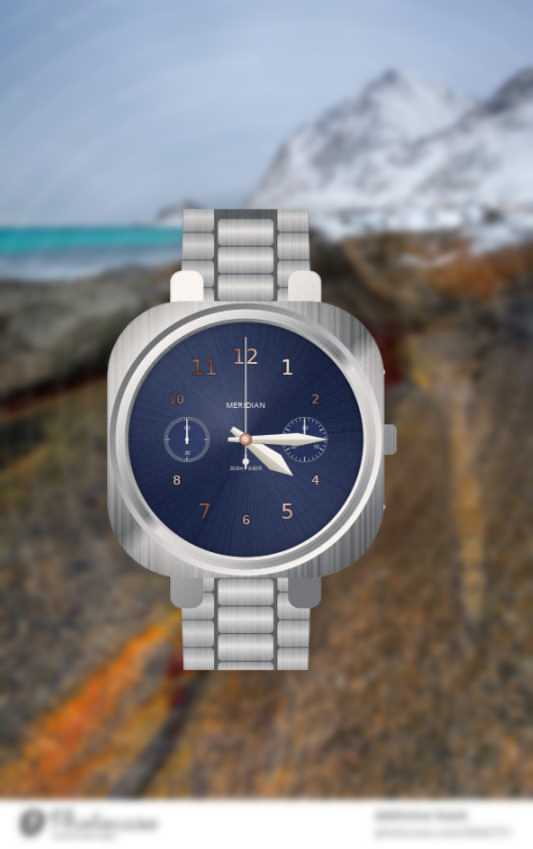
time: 4:15
